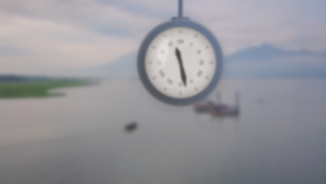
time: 11:28
